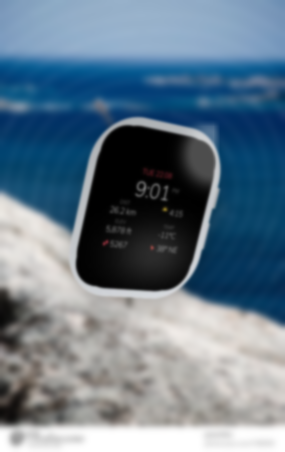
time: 9:01
